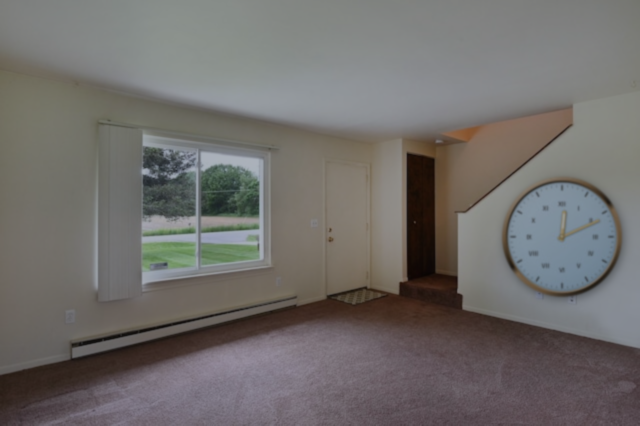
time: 12:11
